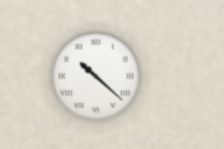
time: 10:22
